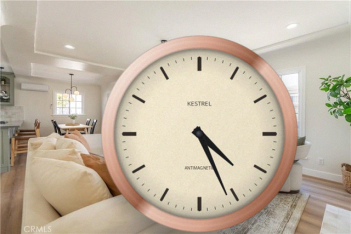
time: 4:26
